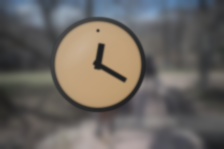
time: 12:20
